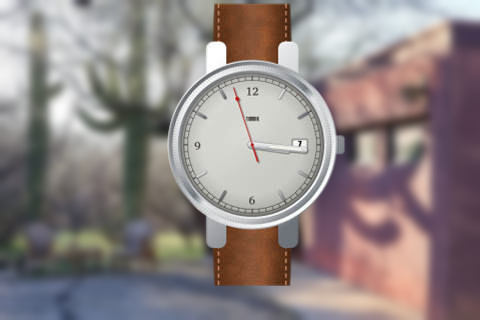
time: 3:15:57
